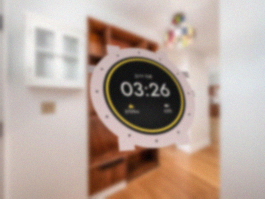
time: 3:26
